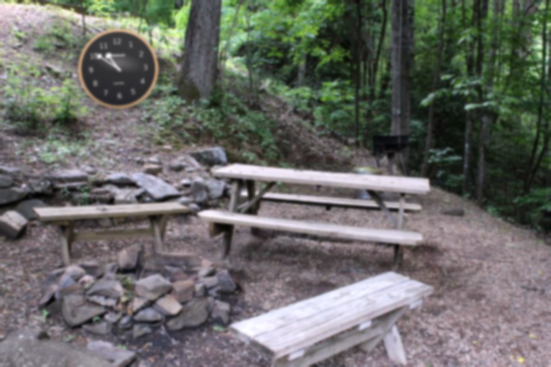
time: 10:51
